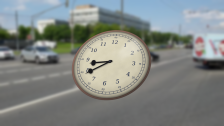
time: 8:39
